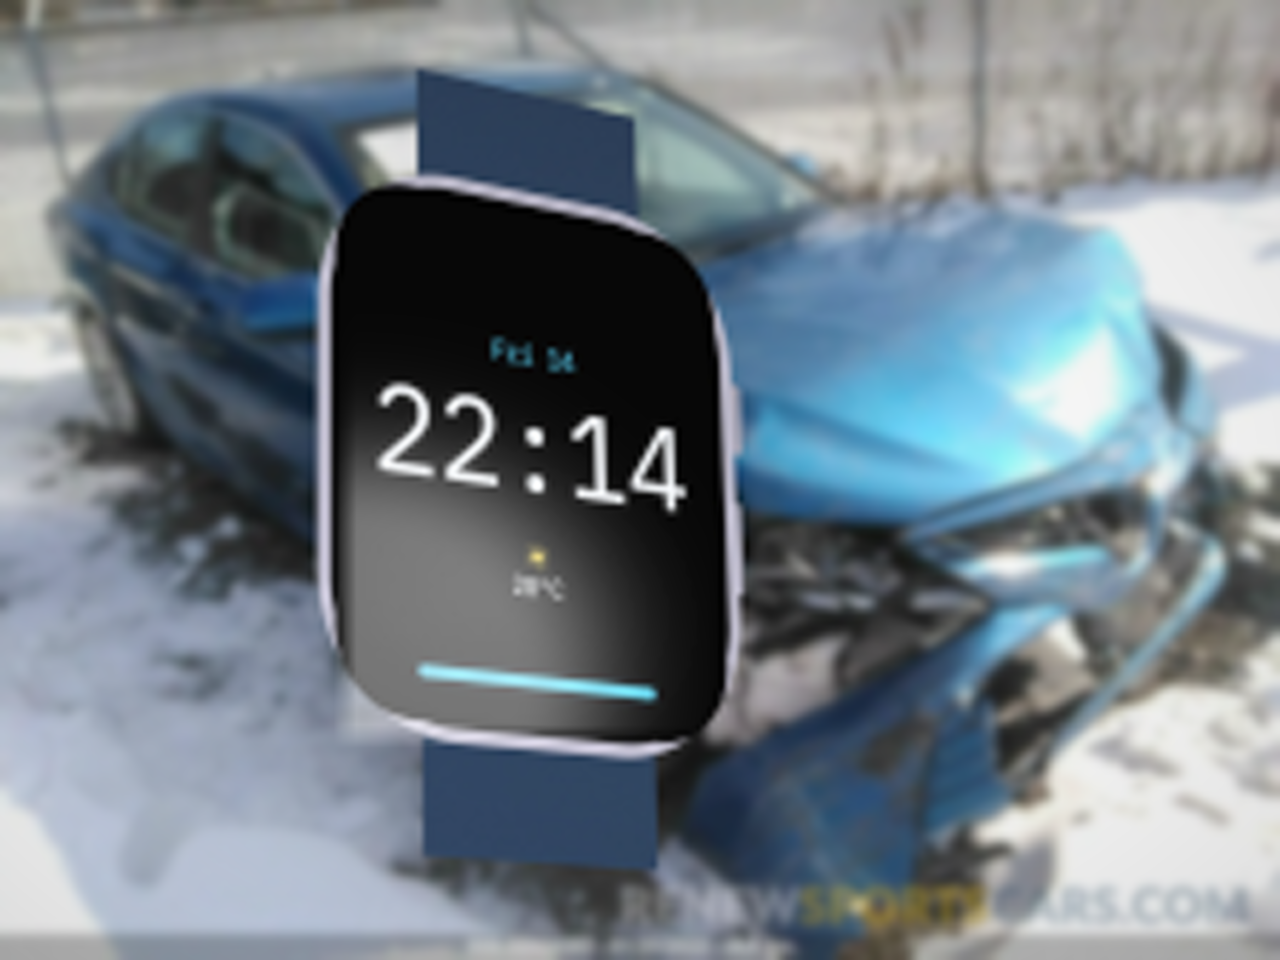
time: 22:14
